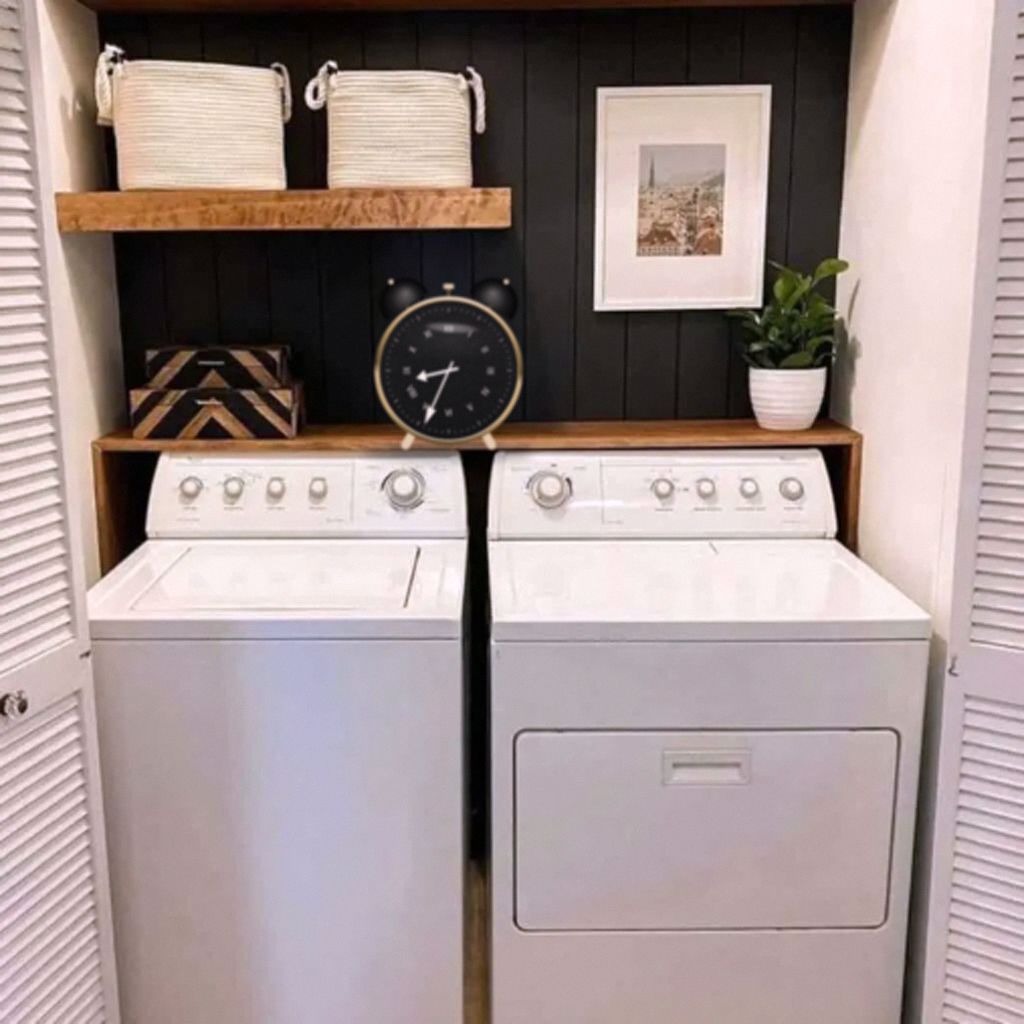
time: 8:34
